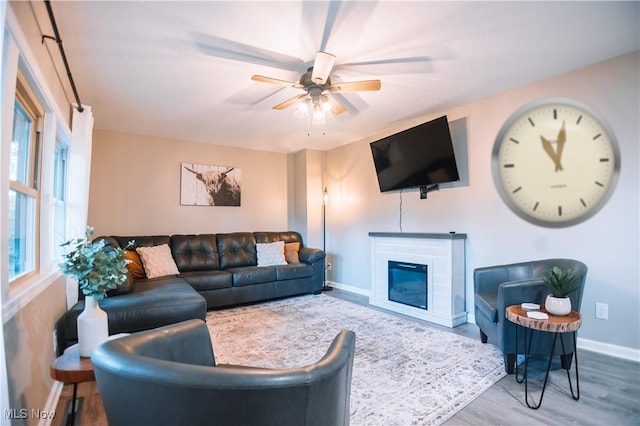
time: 11:02
